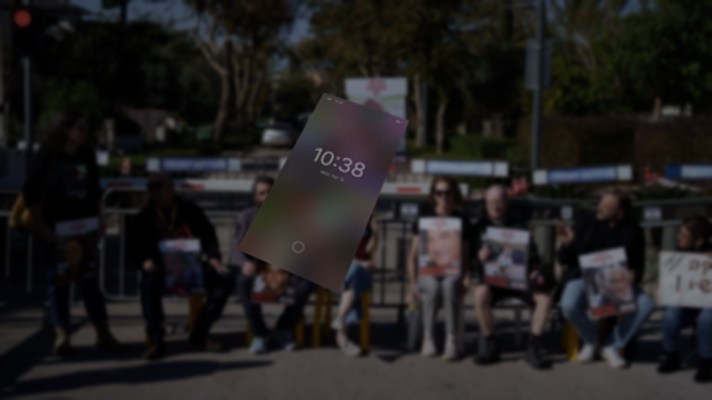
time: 10:38
